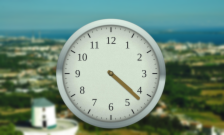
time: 4:22
